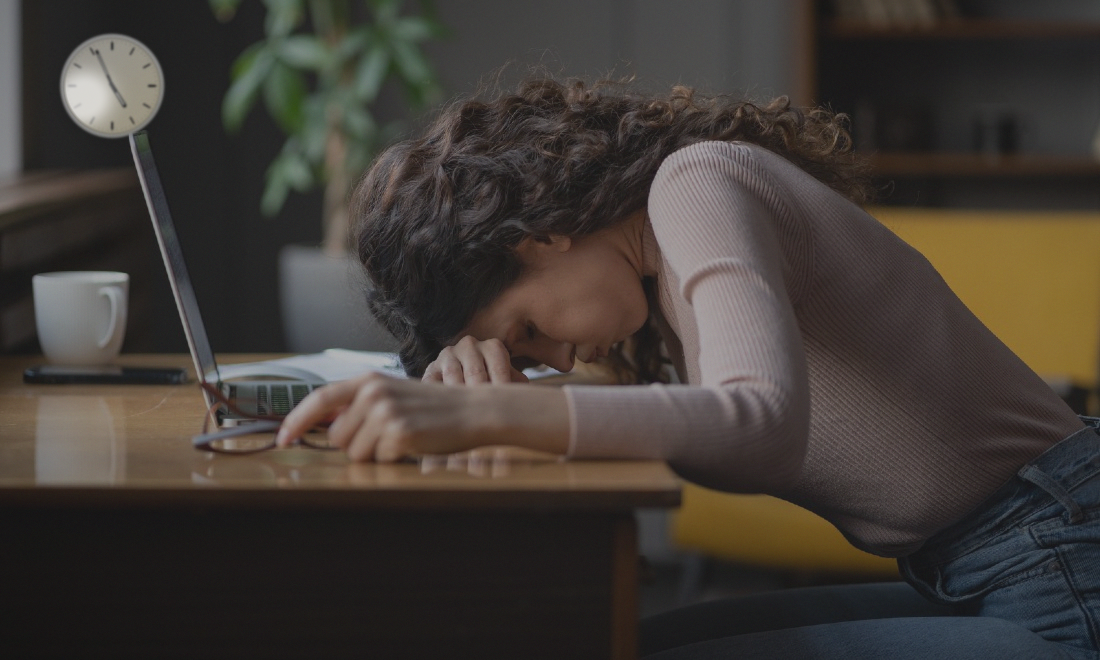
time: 4:56
